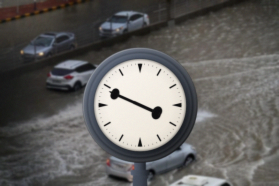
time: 3:49
